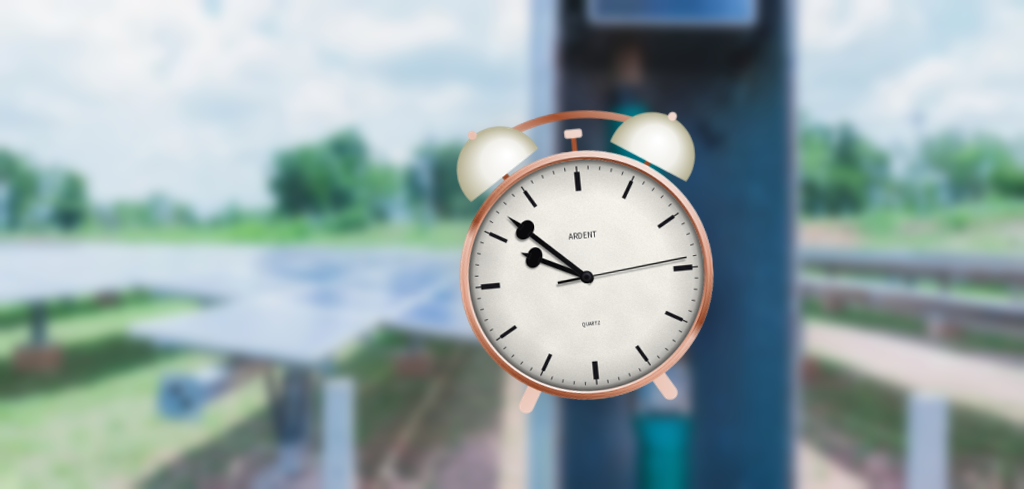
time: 9:52:14
